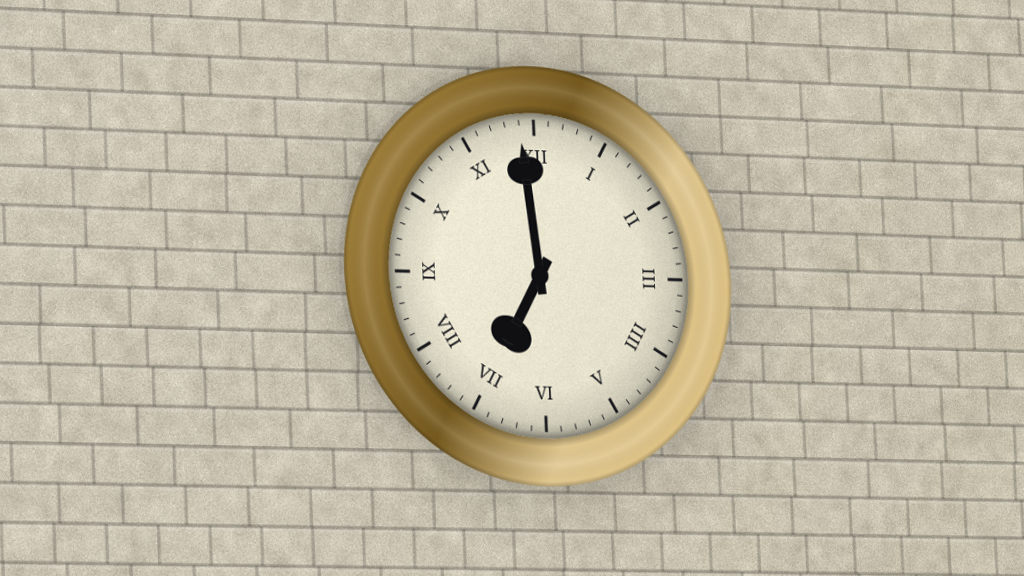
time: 6:59
